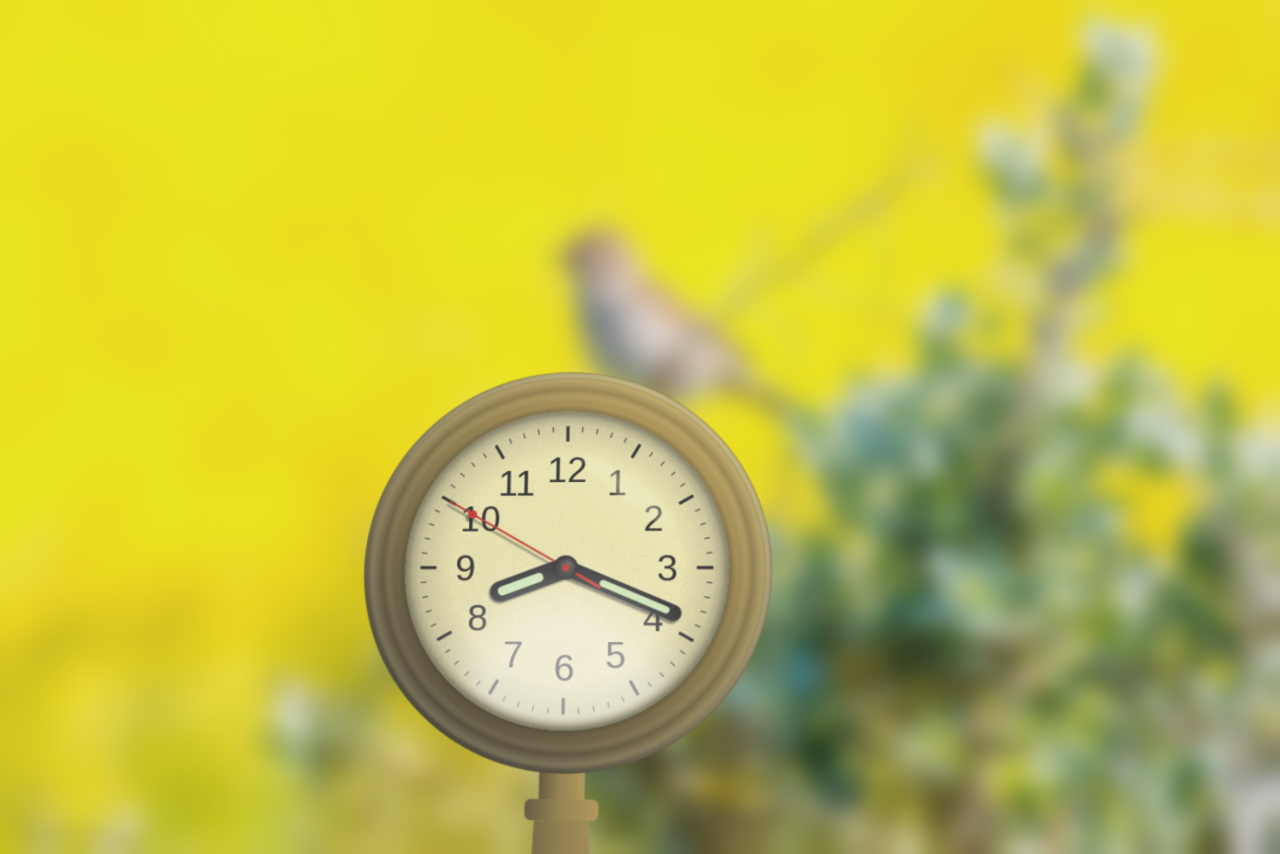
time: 8:18:50
